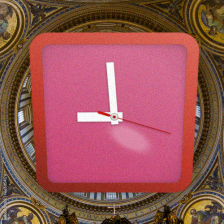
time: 8:59:18
